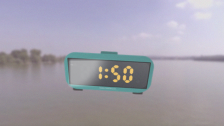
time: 1:50
